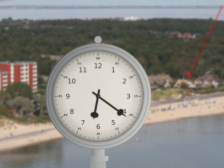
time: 6:21
